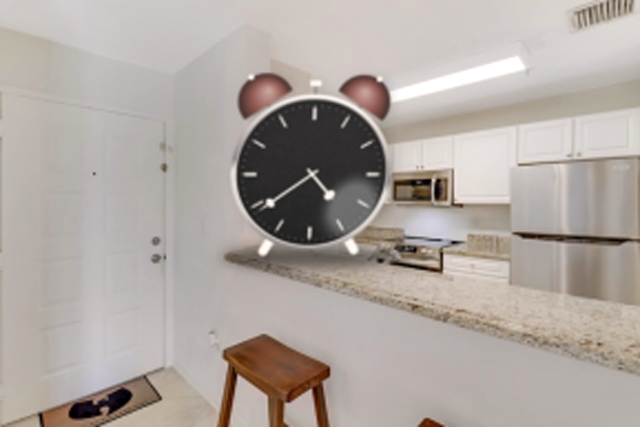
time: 4:39
